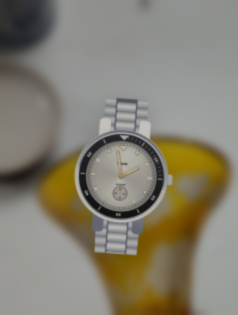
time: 1:58
